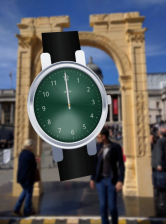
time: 12:00
